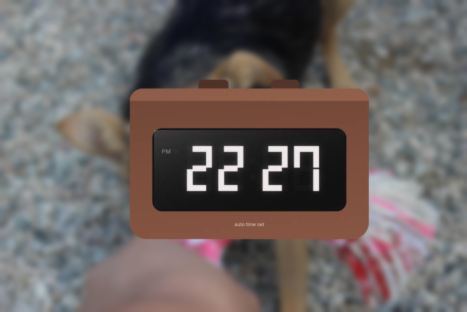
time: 22:27
